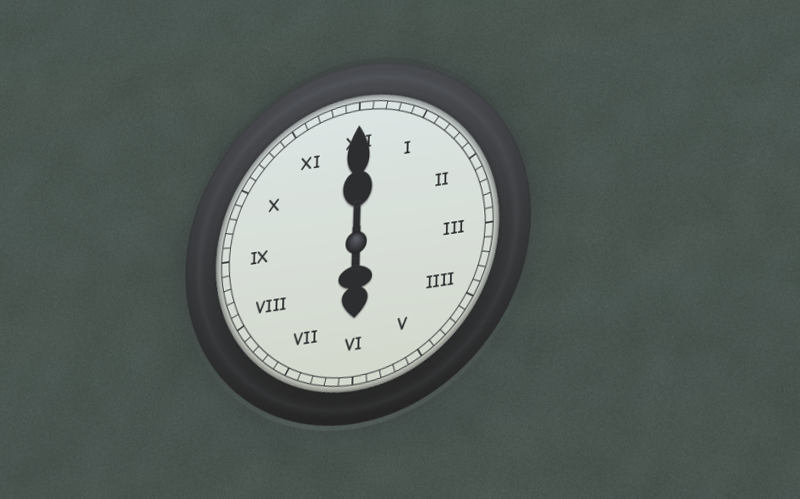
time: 6:00
